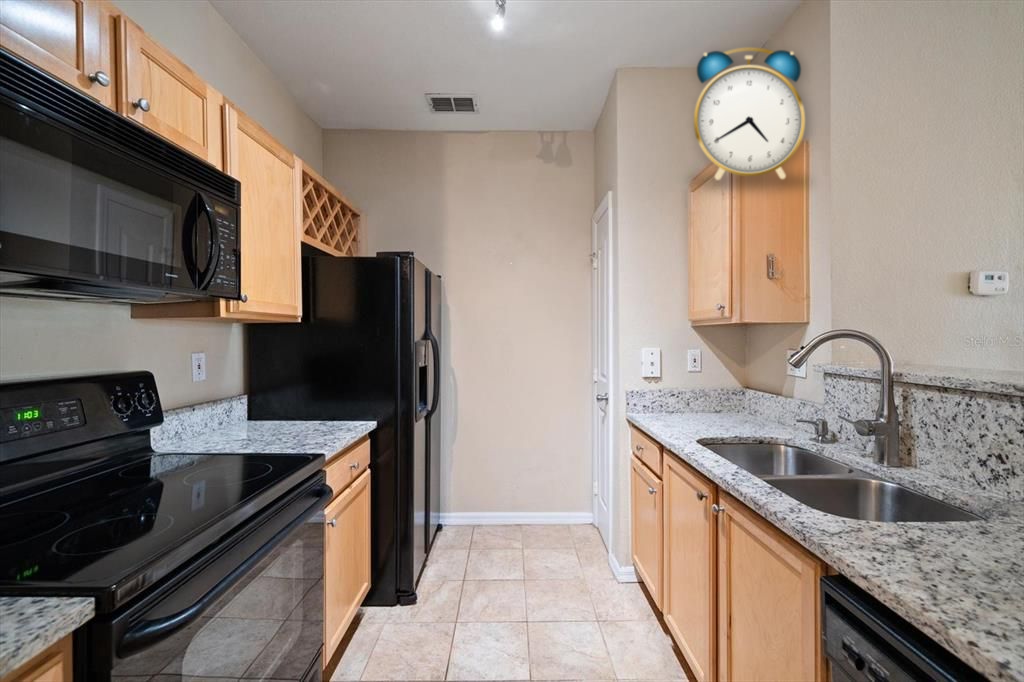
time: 4:40
